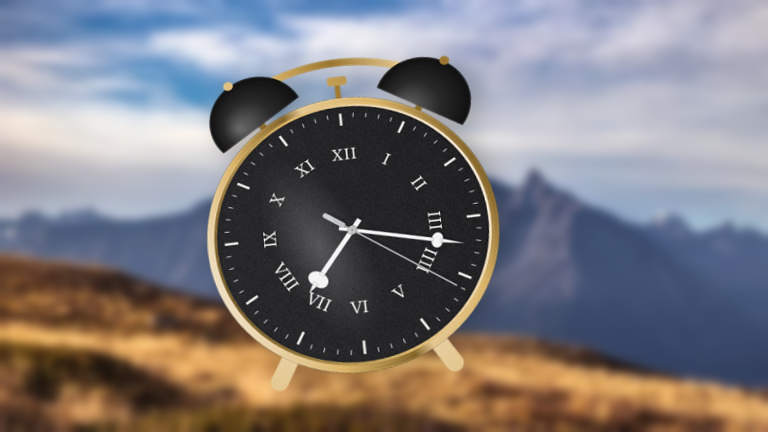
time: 7:17:21
